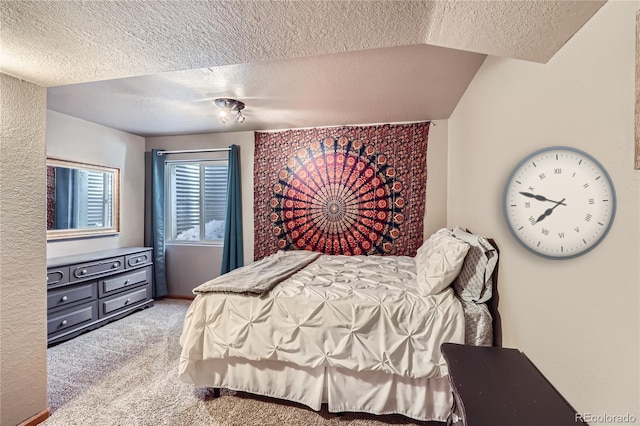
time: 7:48
